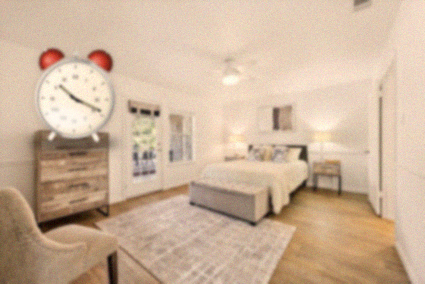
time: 10:19
